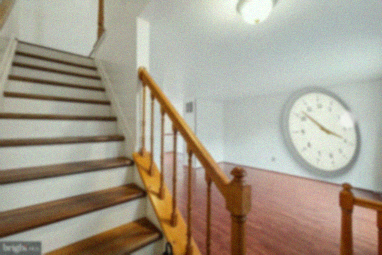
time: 3:52
